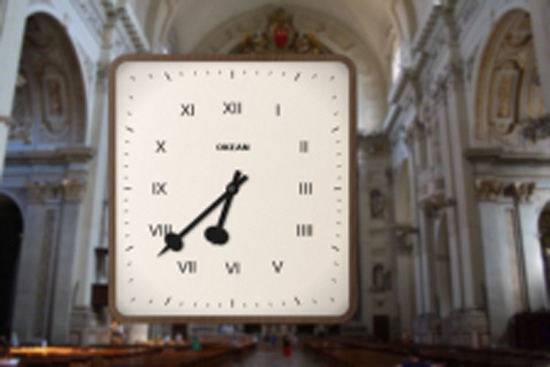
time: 6:38
